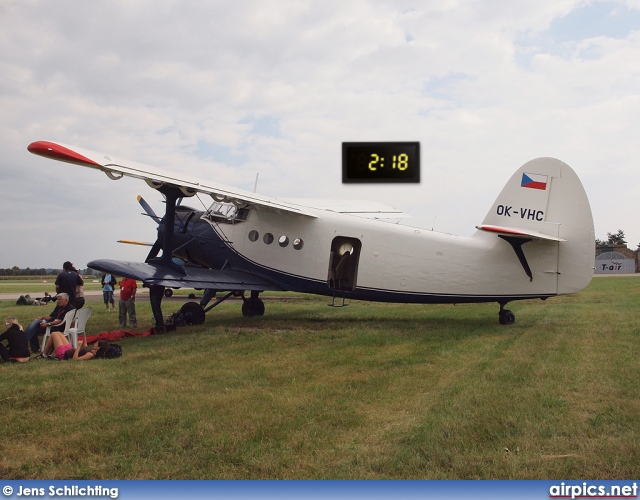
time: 2:18
